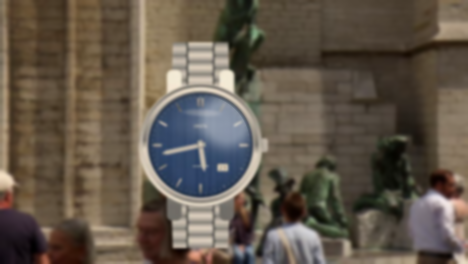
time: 5:43
